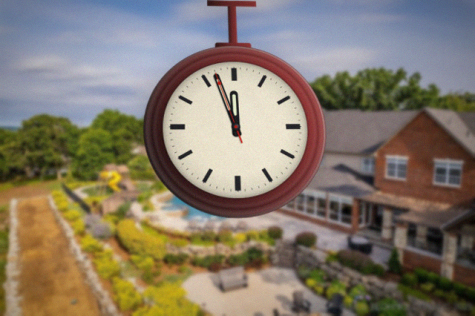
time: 11:56:57
